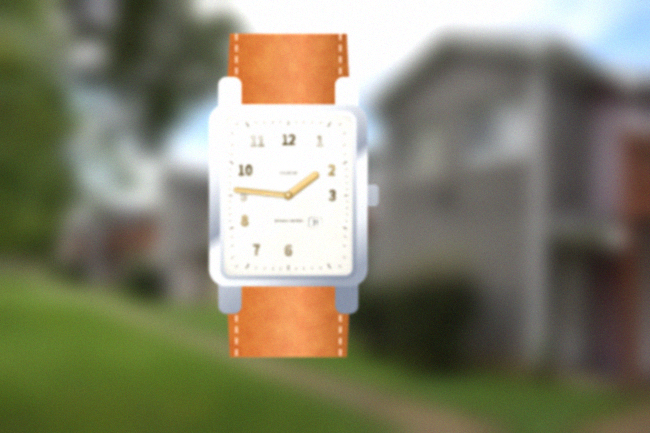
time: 1:46
